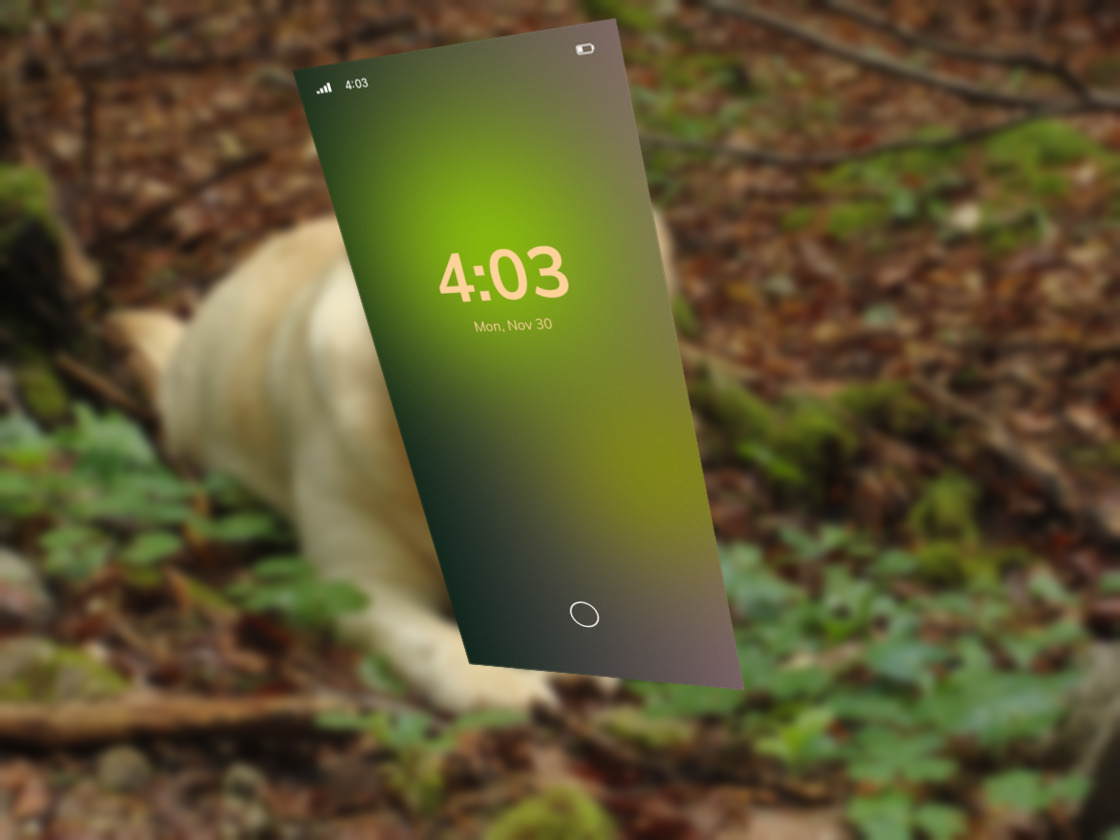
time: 4:03
